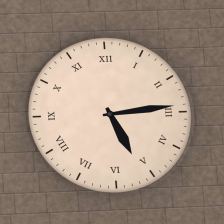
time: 5:14
